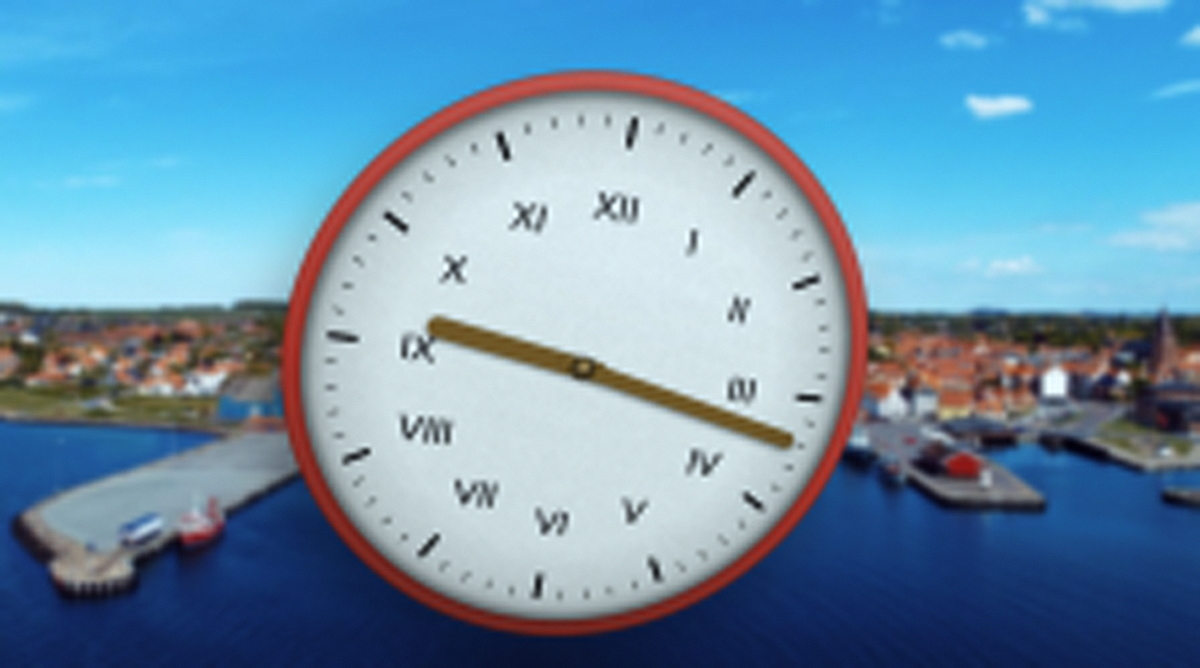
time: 9:17
